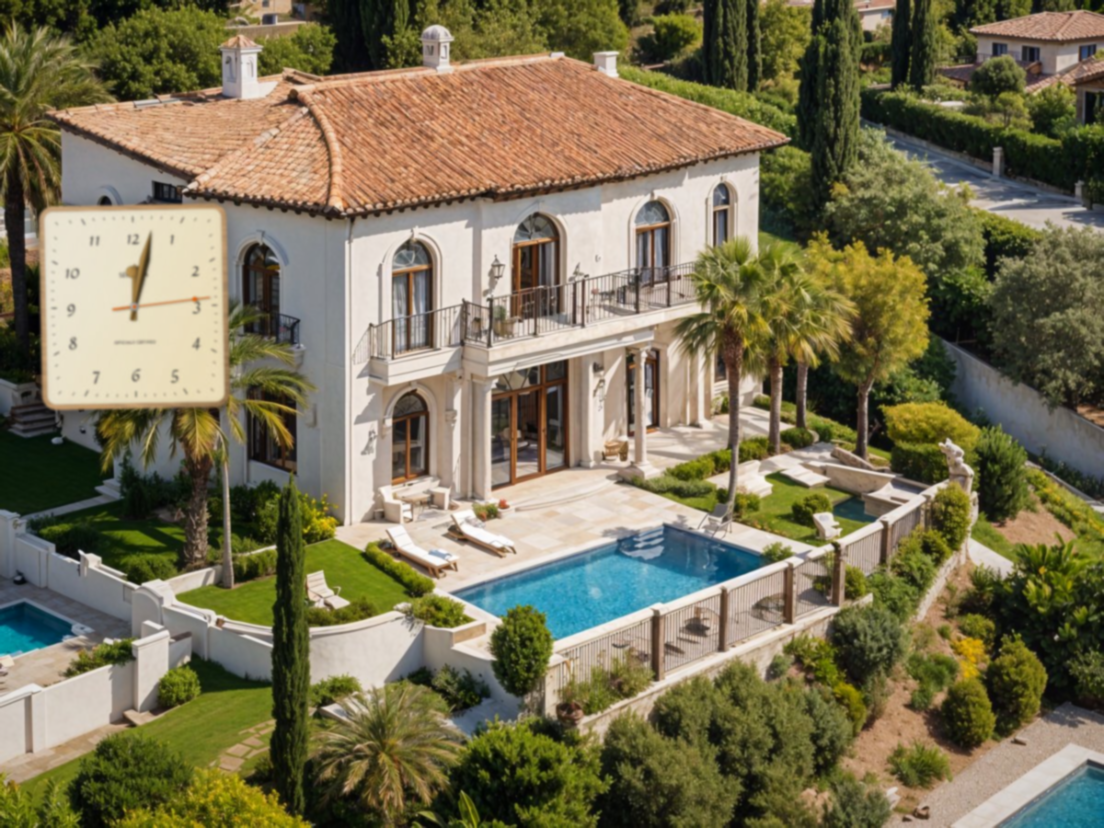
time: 12:02:14
